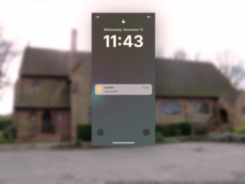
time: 11:43
